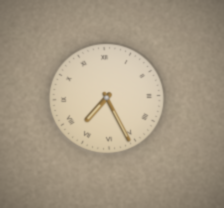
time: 7:26
